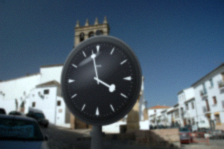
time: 3:58
